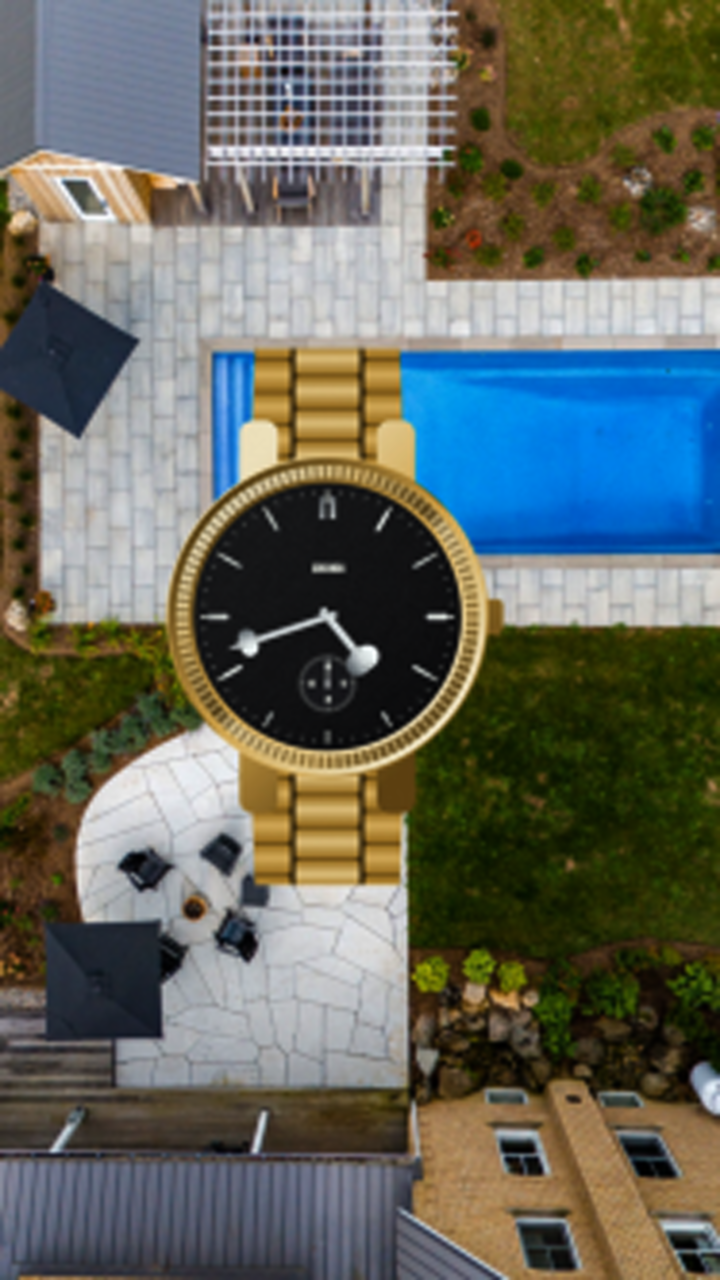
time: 4:42
